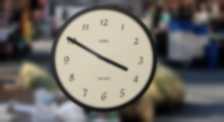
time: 3:50
